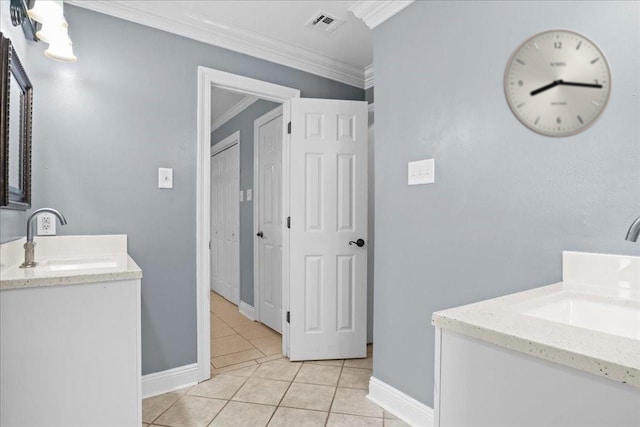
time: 8:16
